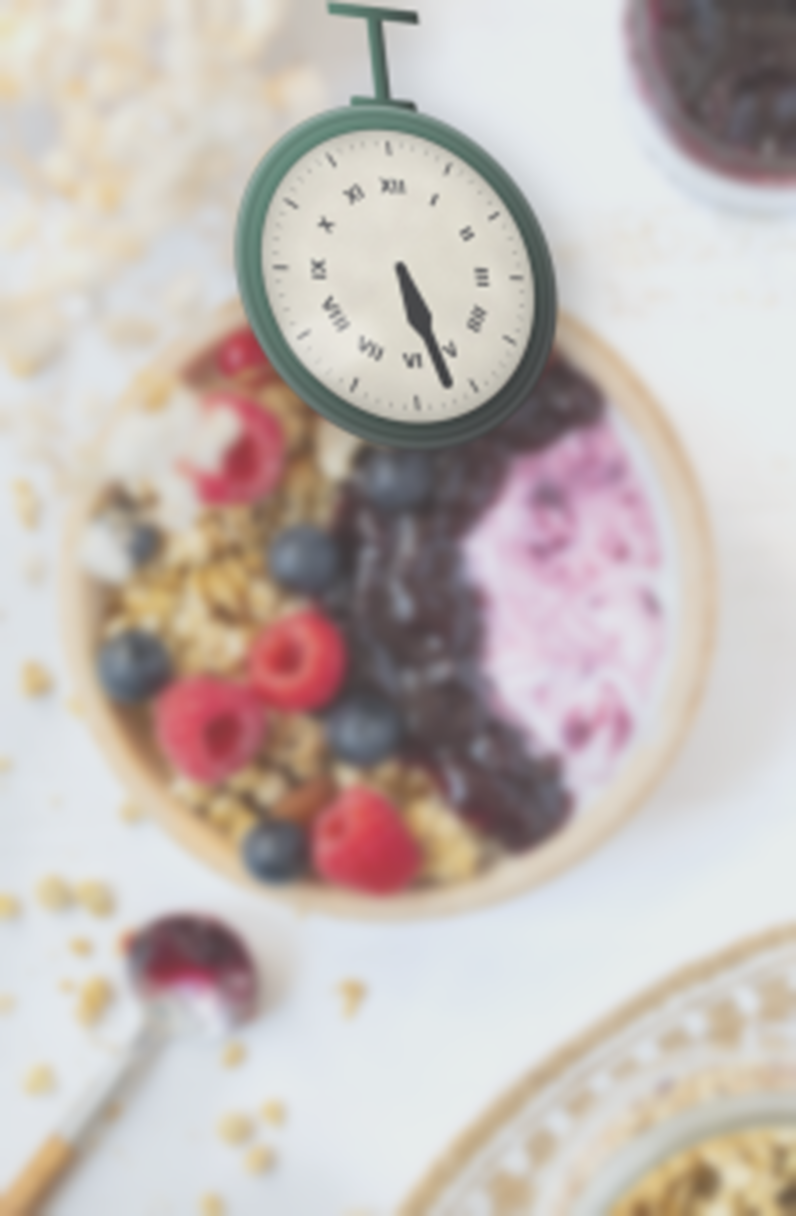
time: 5:27
